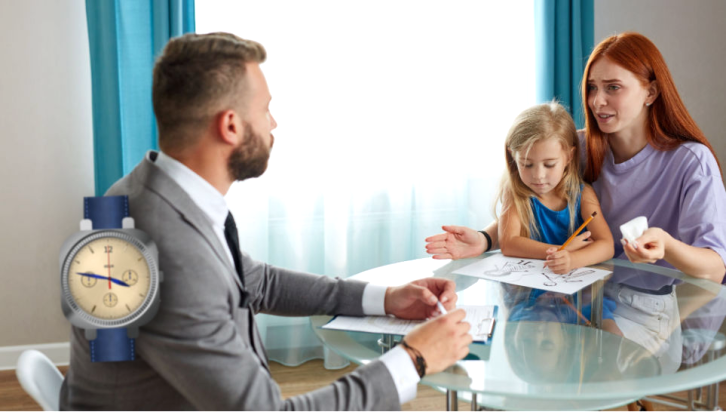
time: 3:47
